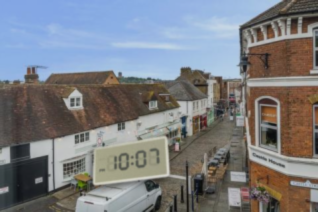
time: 10:07
